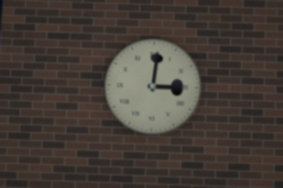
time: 3:01
